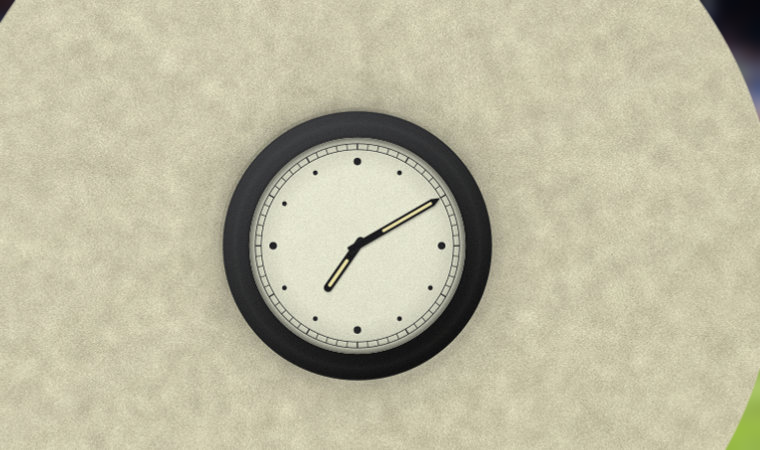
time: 7:10
